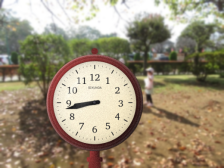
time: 8:43
